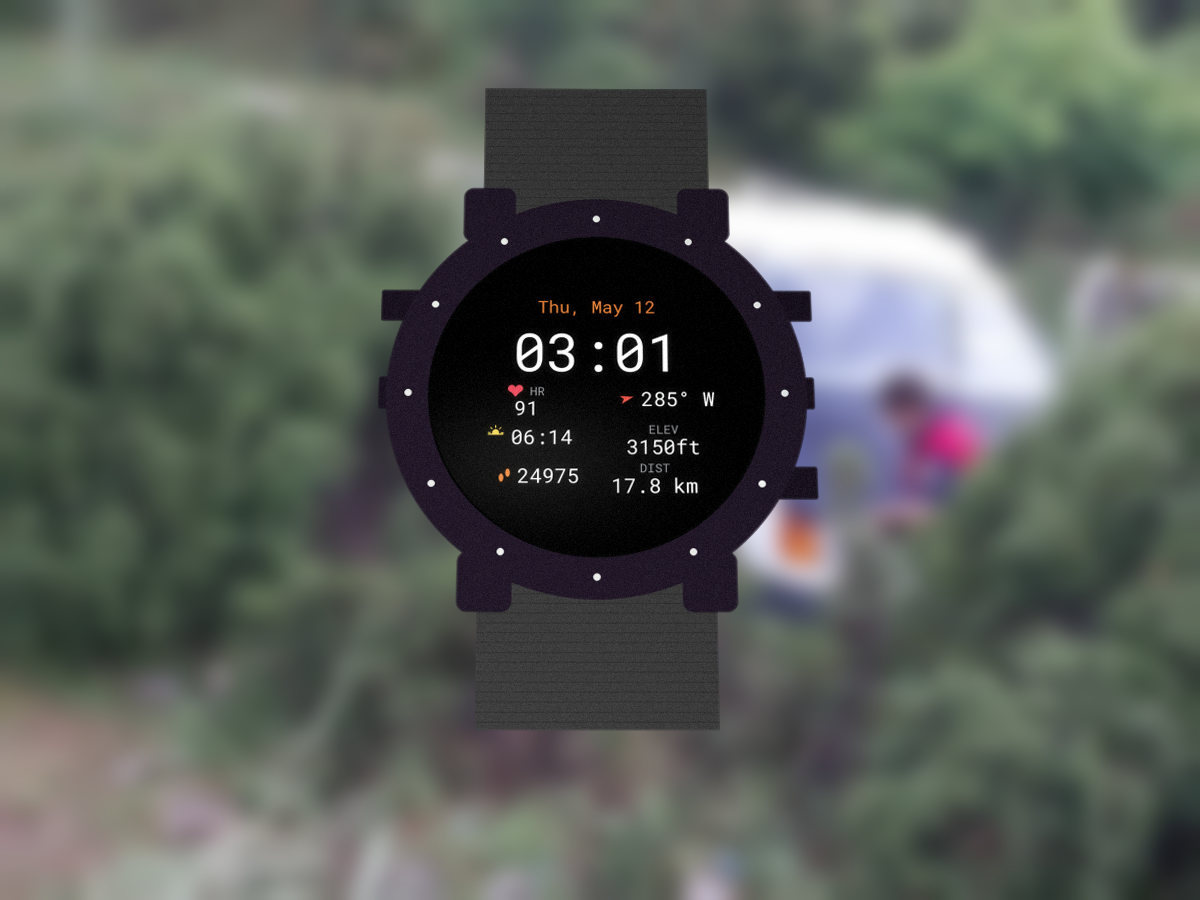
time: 3:01
